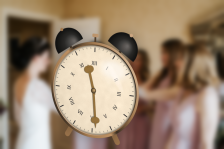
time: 11:29
